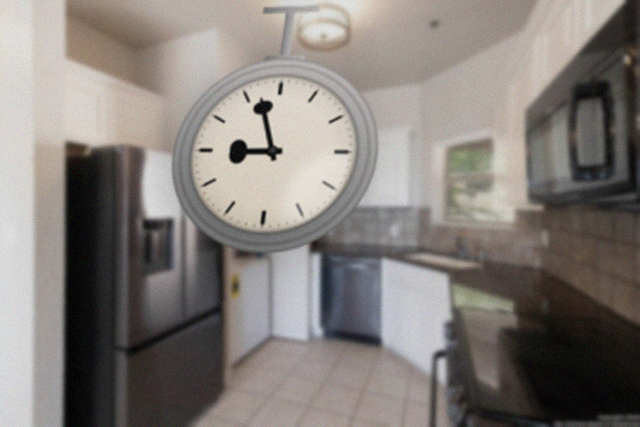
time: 8:57
